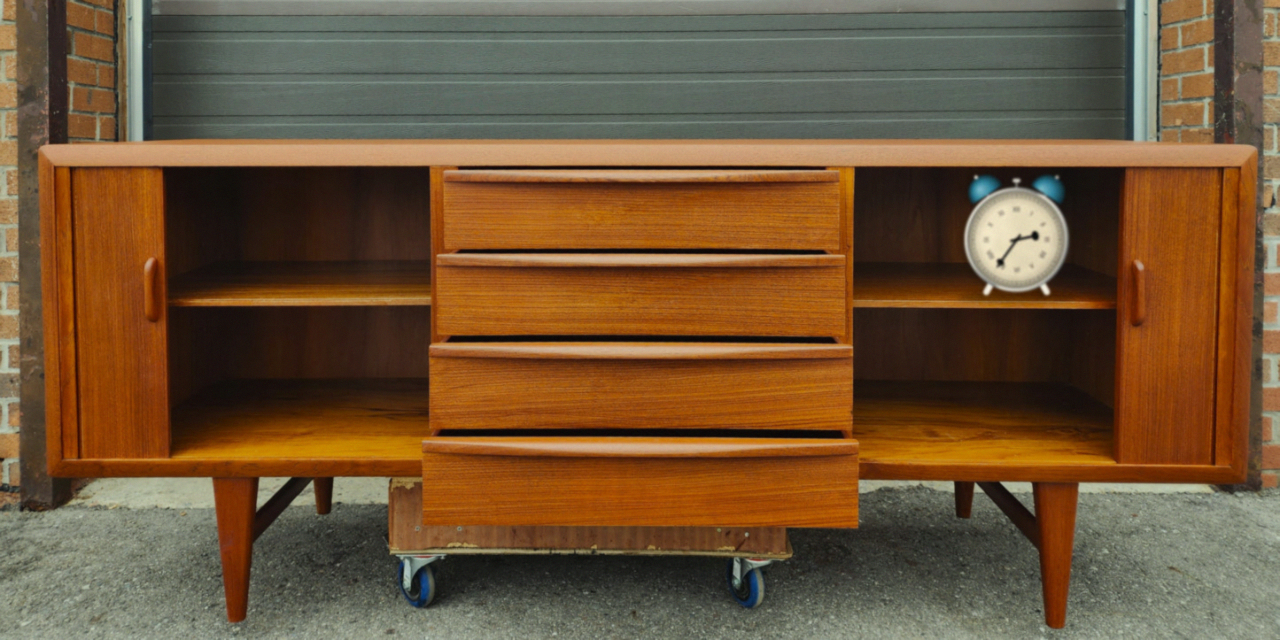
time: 2:36
